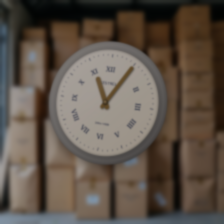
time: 11:05
